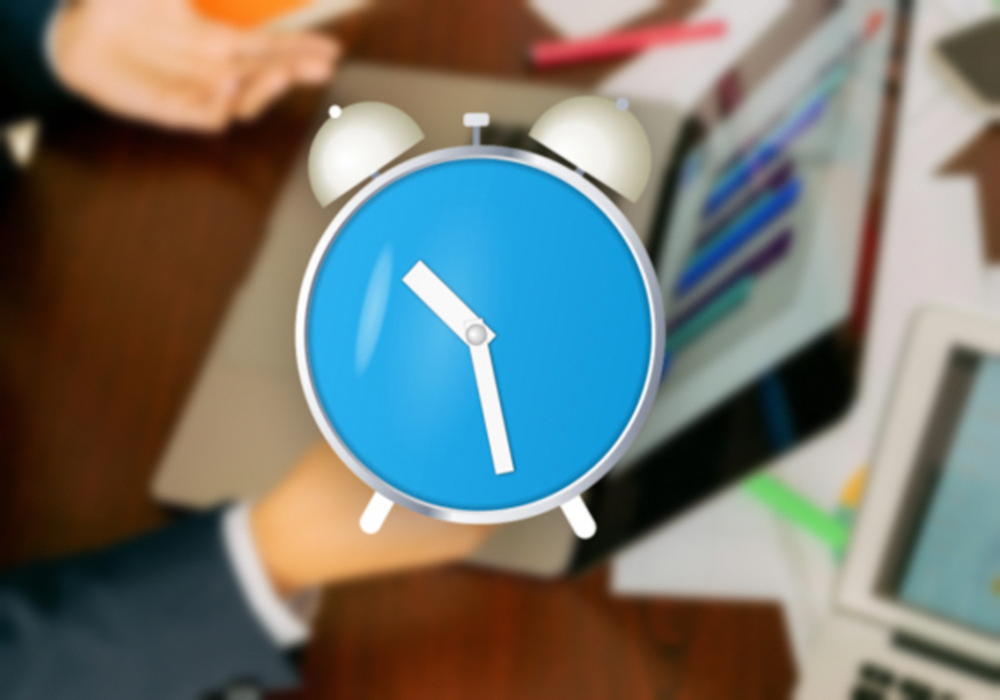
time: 10:28
